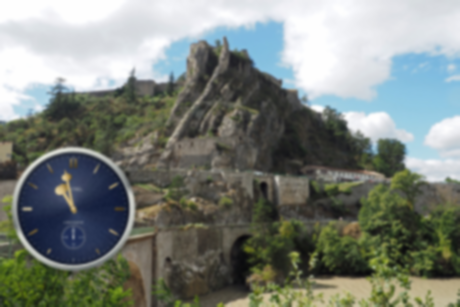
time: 10:58
